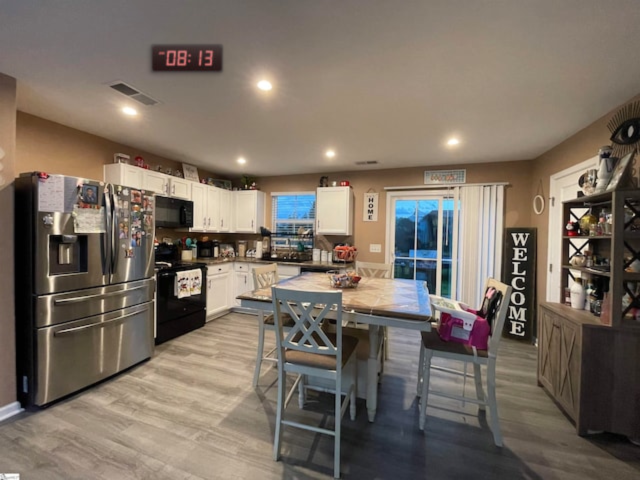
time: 8:13
